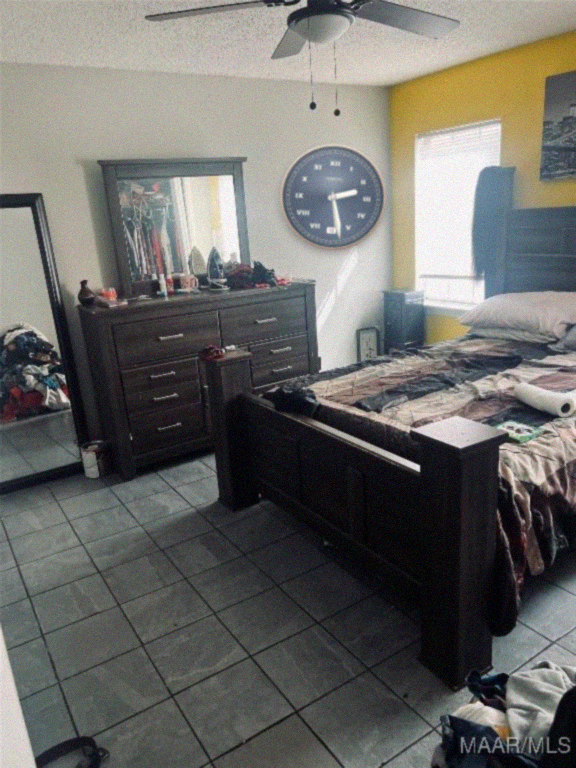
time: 2:28
